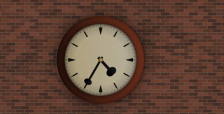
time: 4:35
